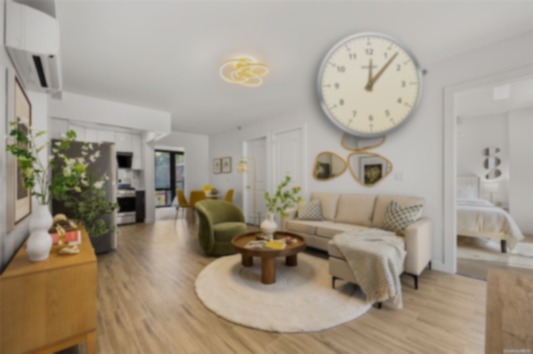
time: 12:07
